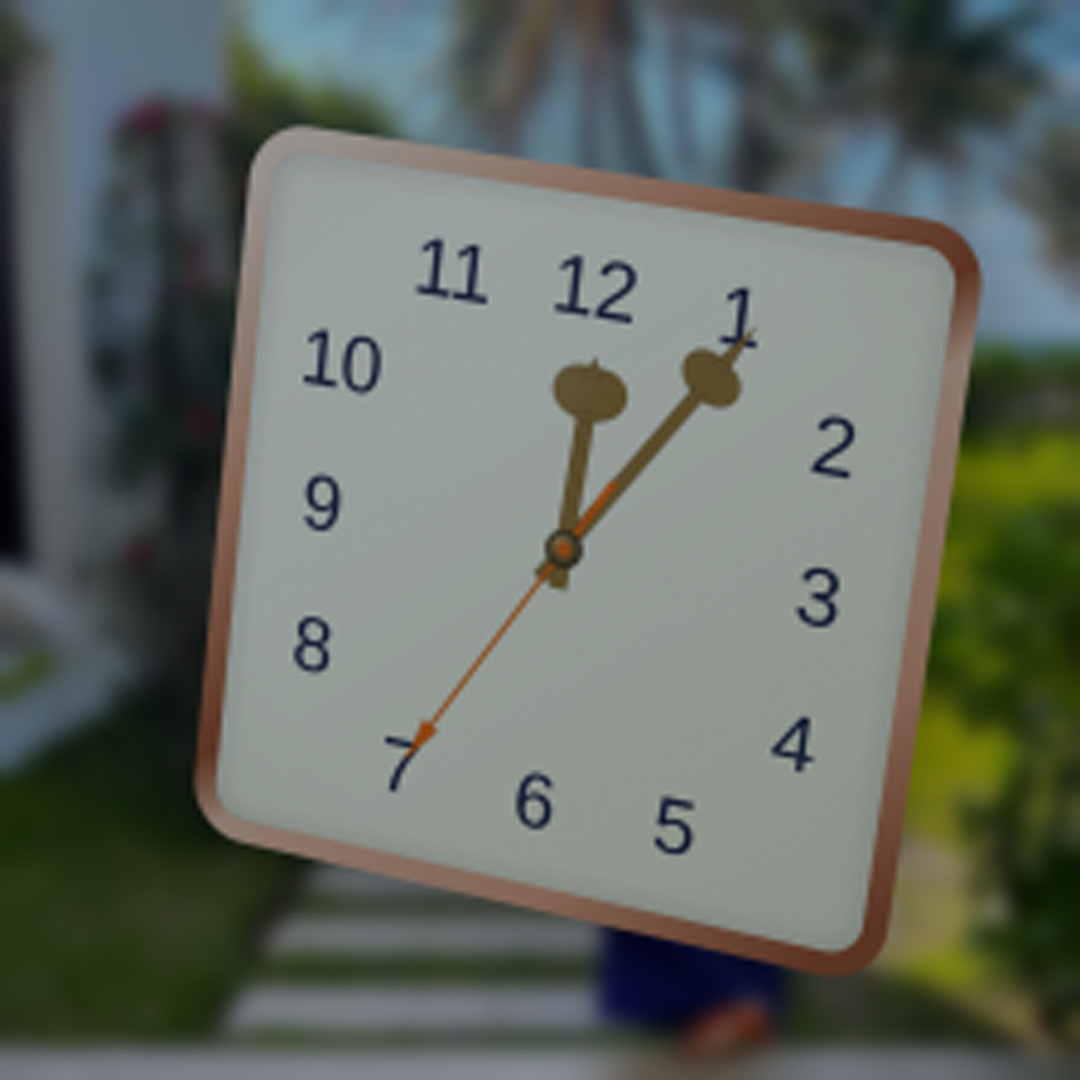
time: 12:05:35
